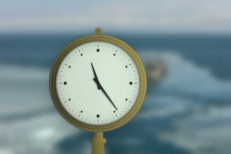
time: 11:24
